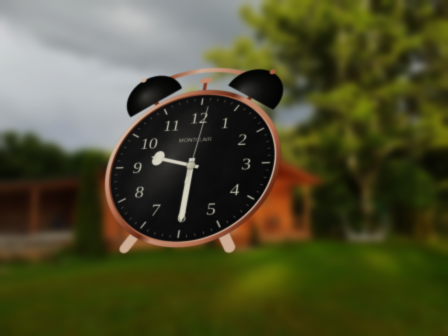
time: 9:30:01
